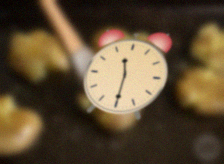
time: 11:30
